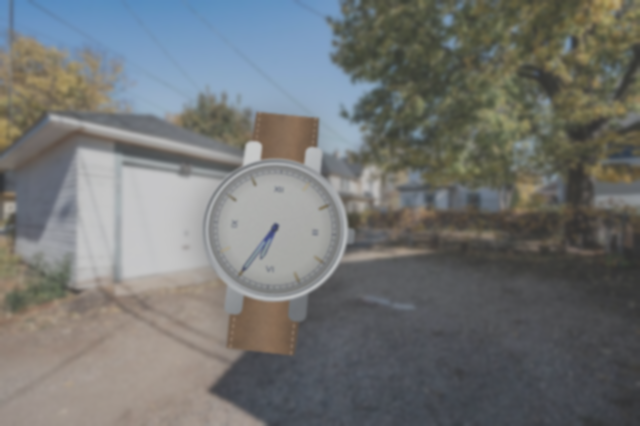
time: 6:35
